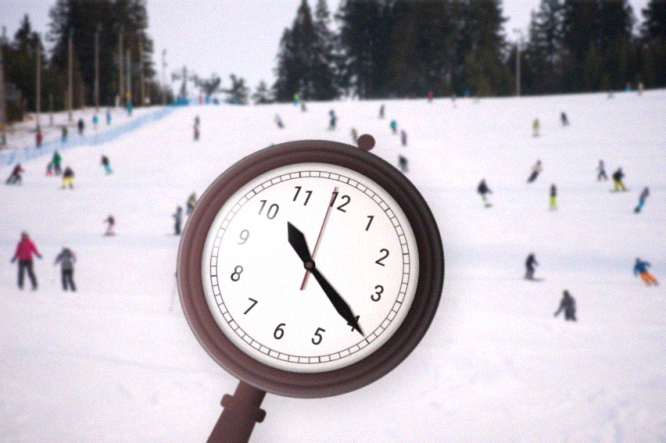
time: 10:19:59
